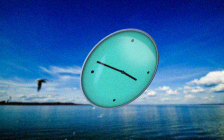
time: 3:48
